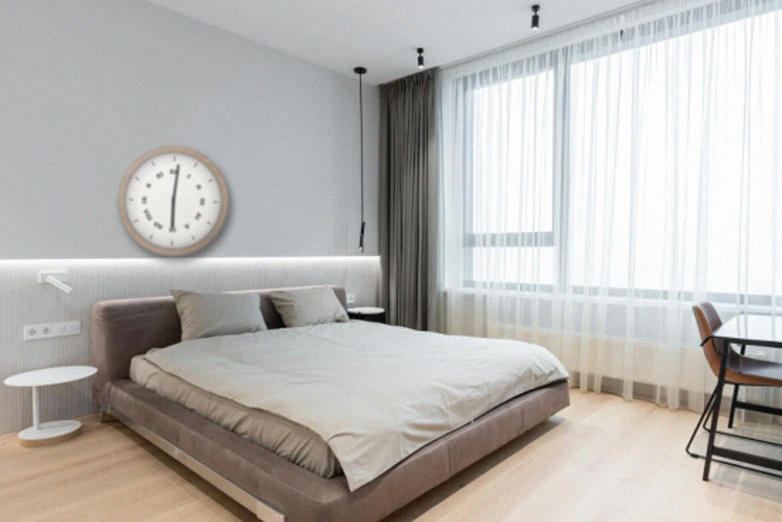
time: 6:01
